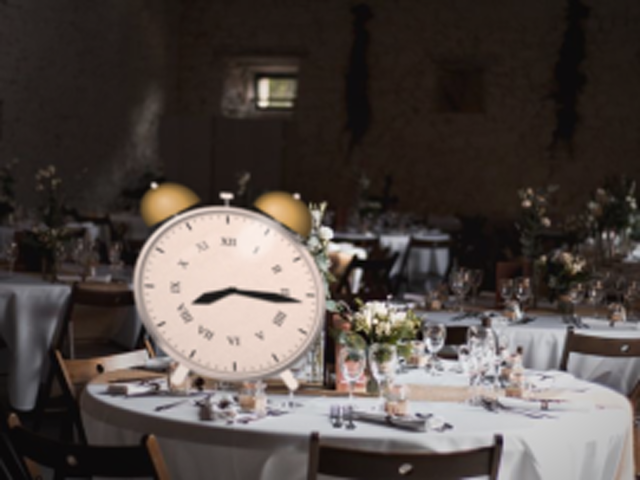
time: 8:16
